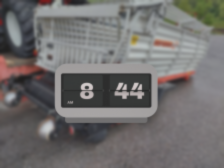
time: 8:44
